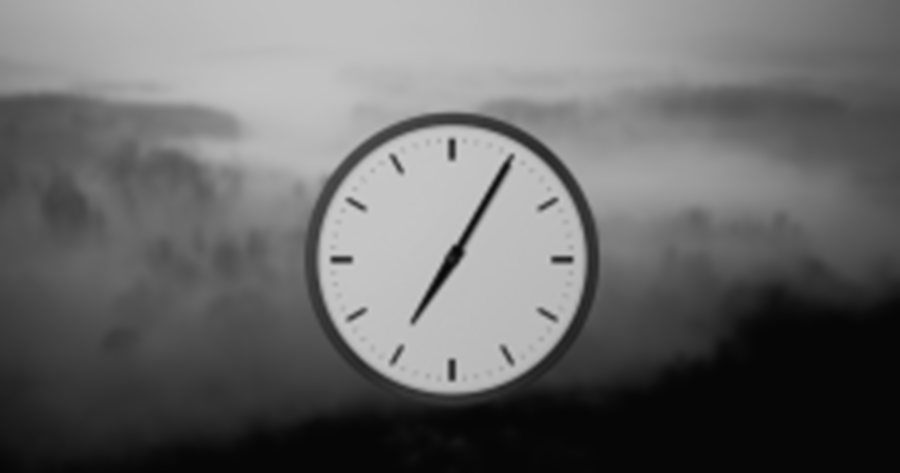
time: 7:05
